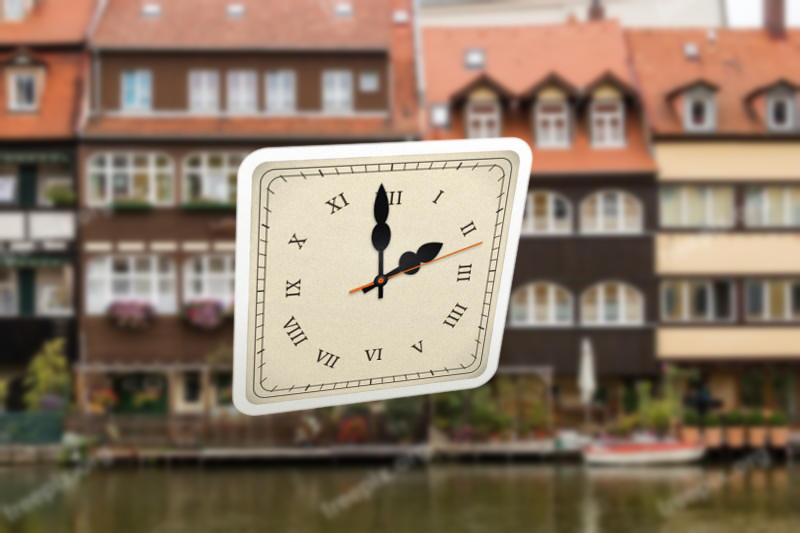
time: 1:59:12
